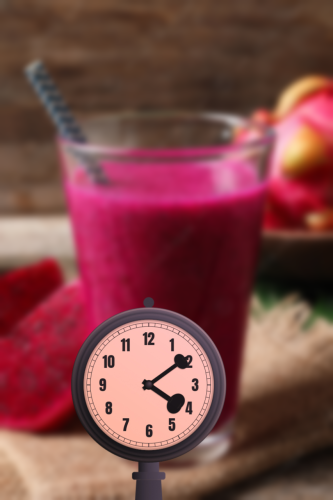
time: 4:09
